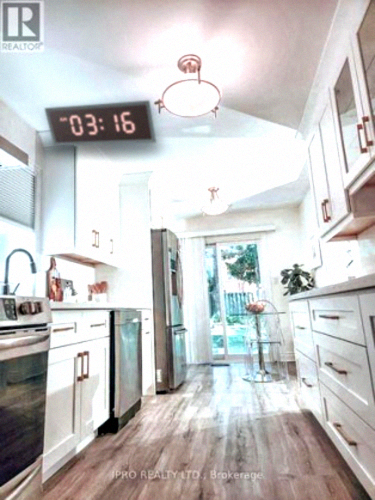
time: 3:16
